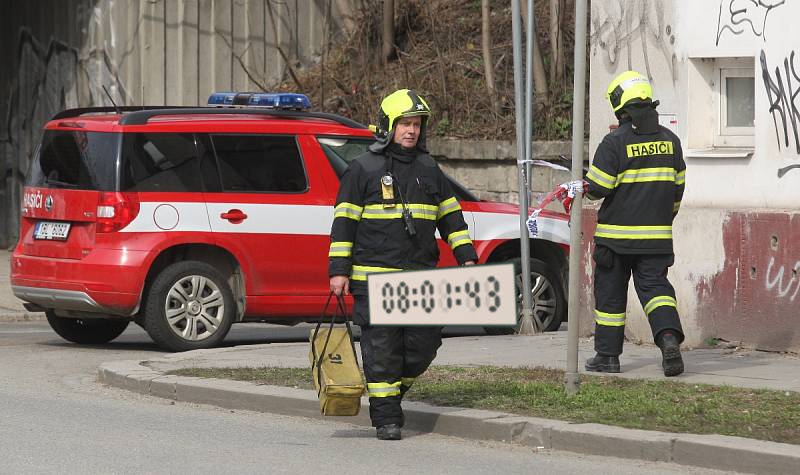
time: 8:01:43
